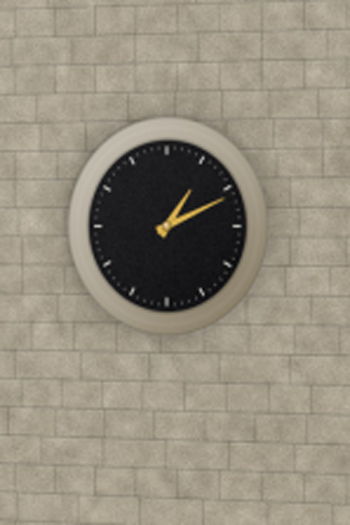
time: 1:11
